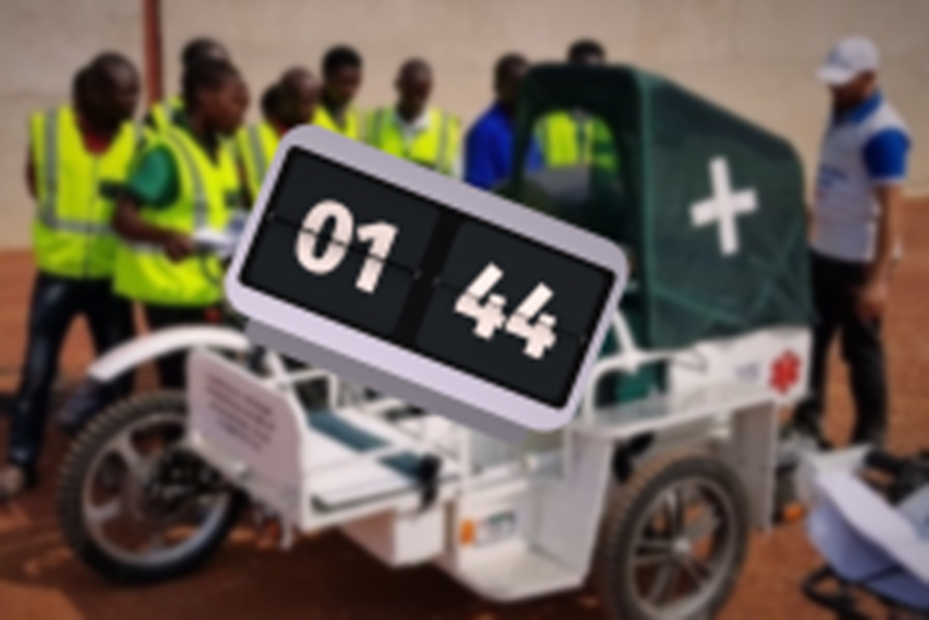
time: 1:44
